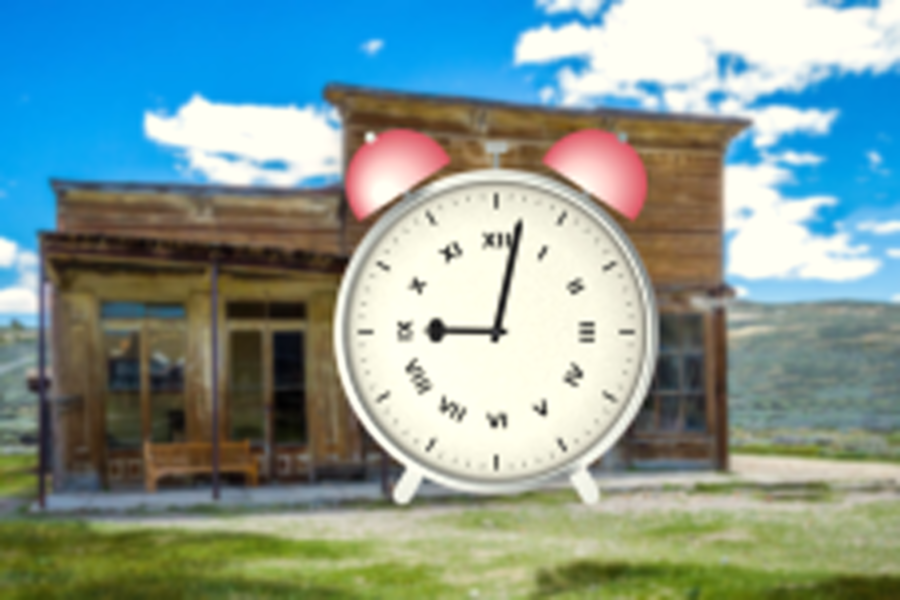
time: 9:02
